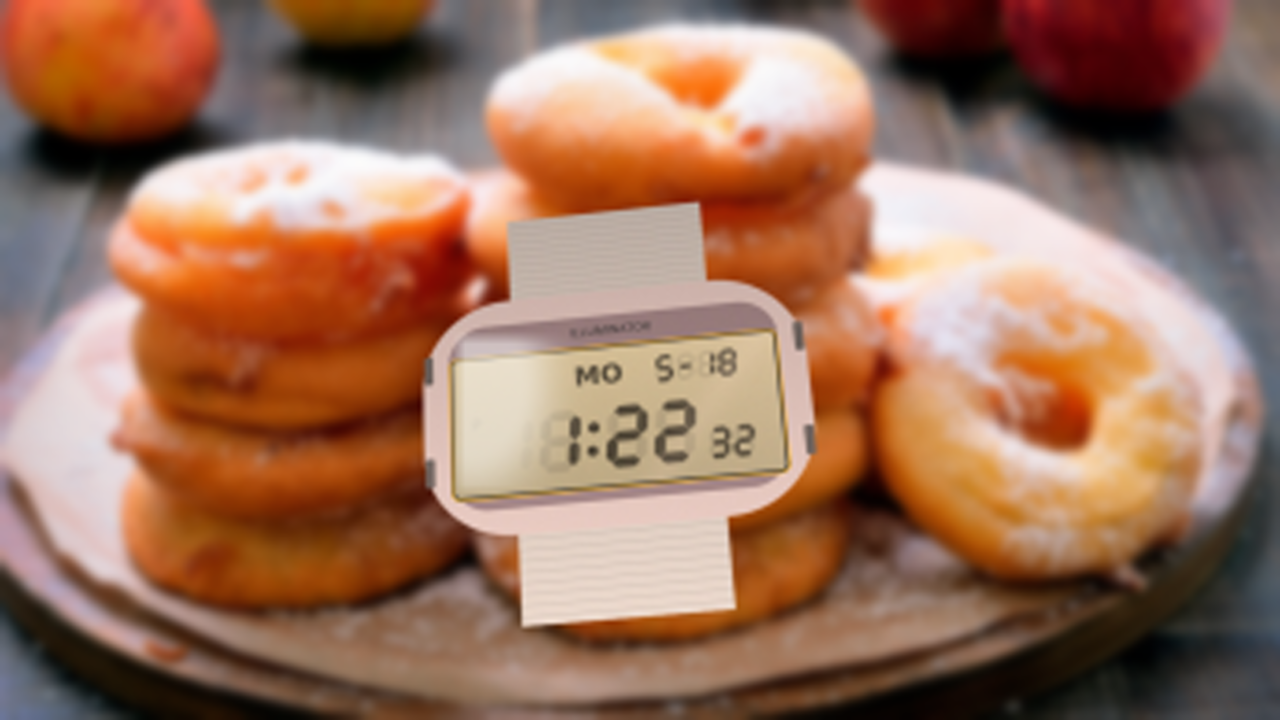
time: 1:22:32
